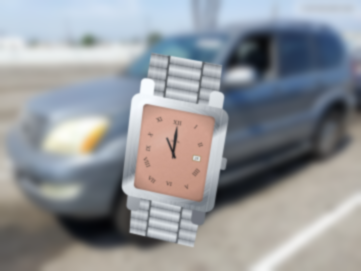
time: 11:00
